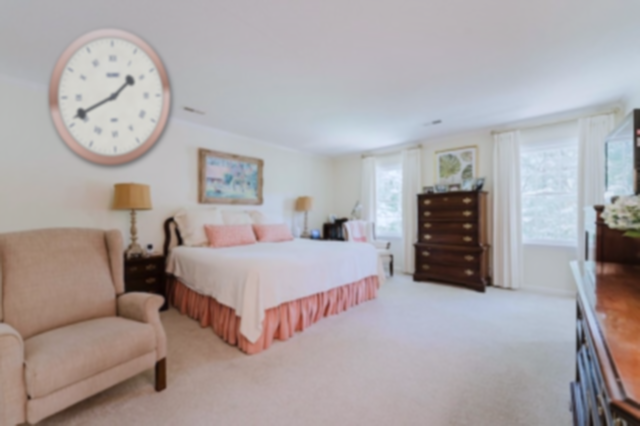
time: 1:41
